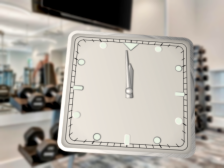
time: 11:59
